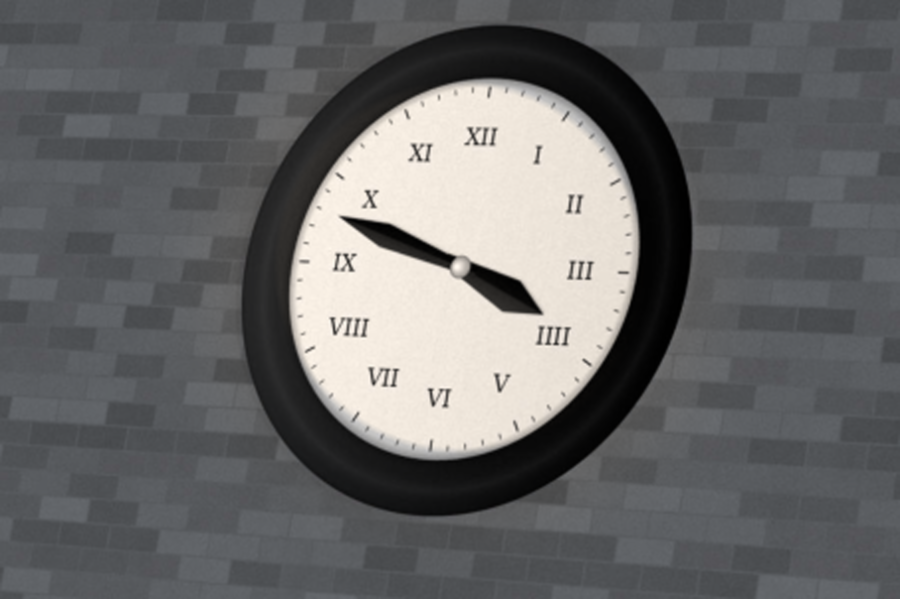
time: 3:48
